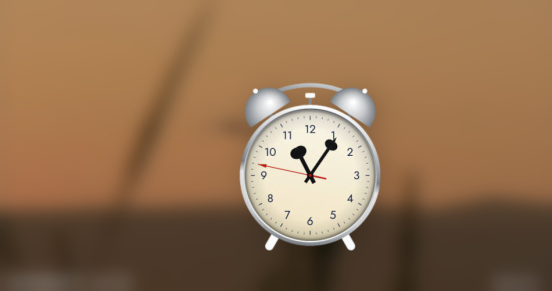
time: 11:05:47
